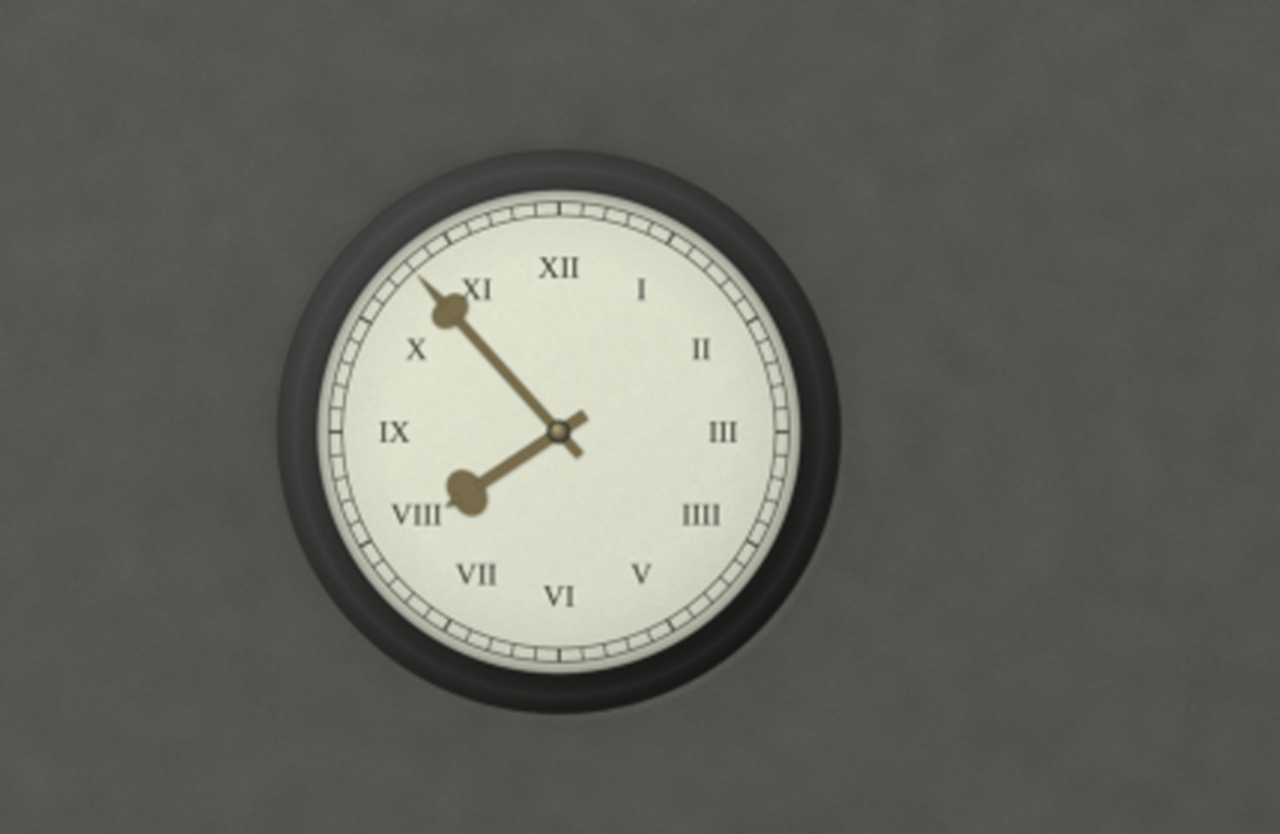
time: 7:53
